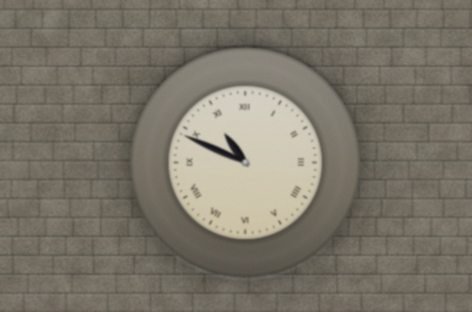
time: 10:49
